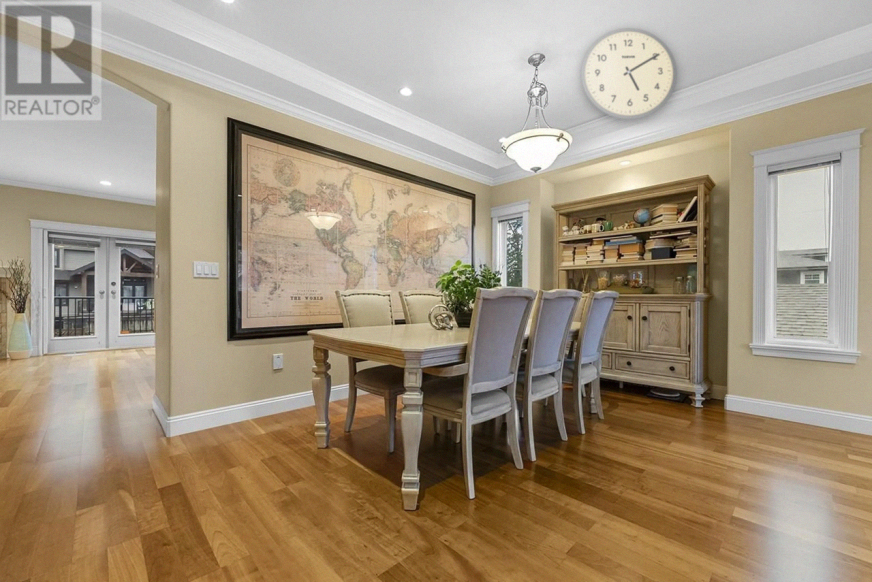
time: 5:10
